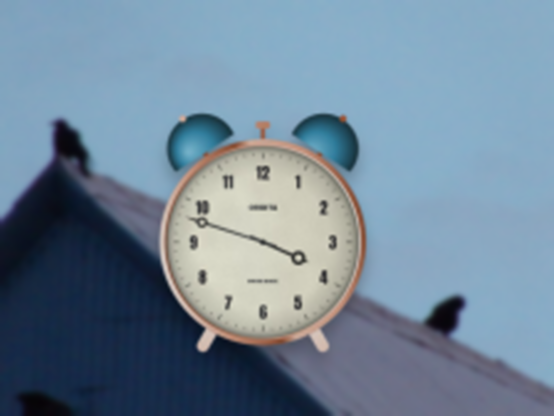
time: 3:48
